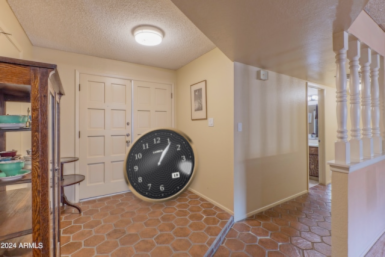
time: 1:06
